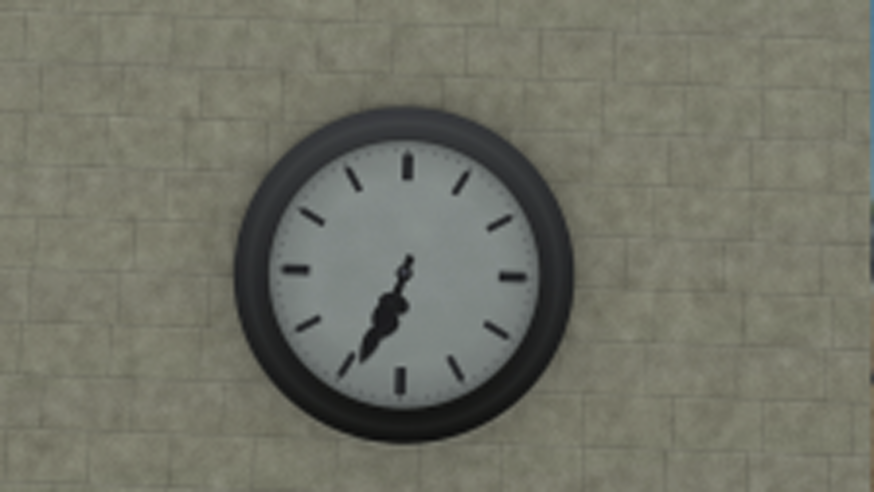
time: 6:34
